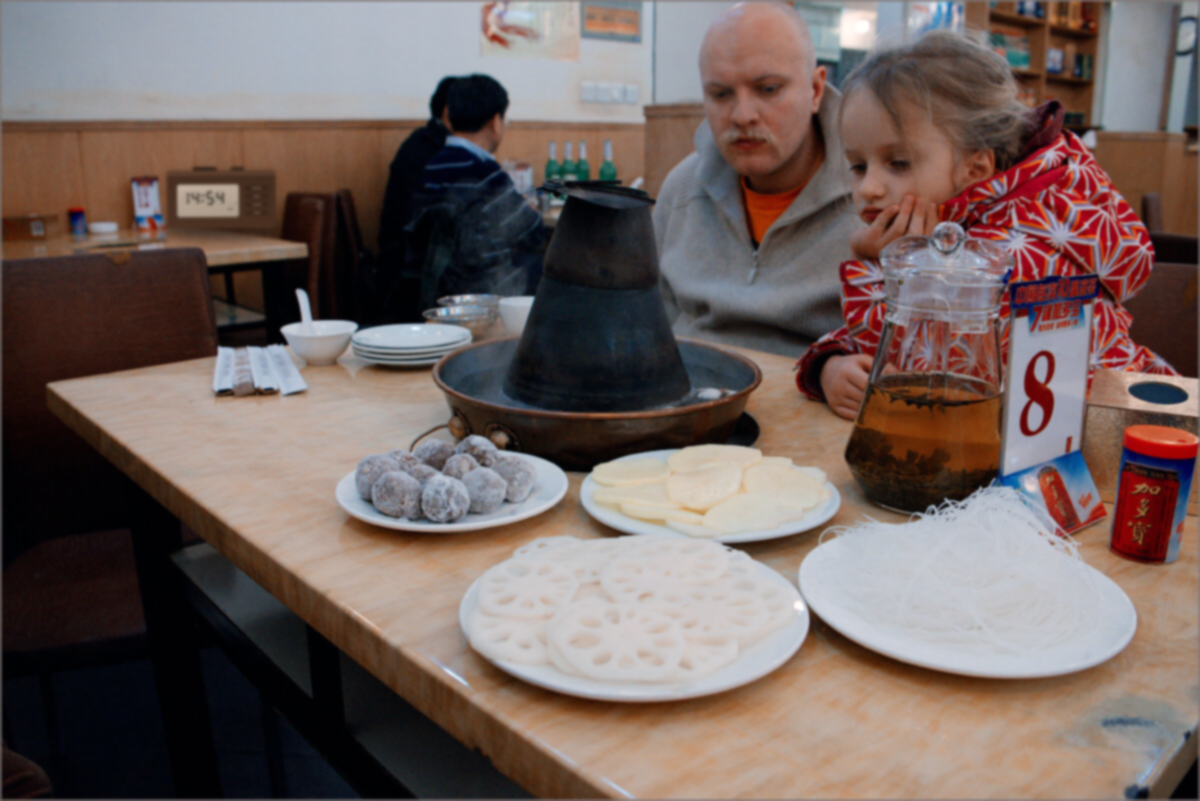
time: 14:54
